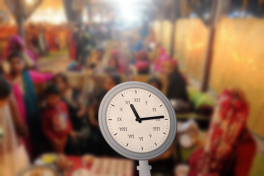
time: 11:14
